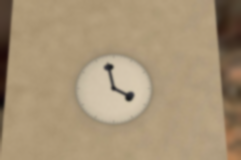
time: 3:58
